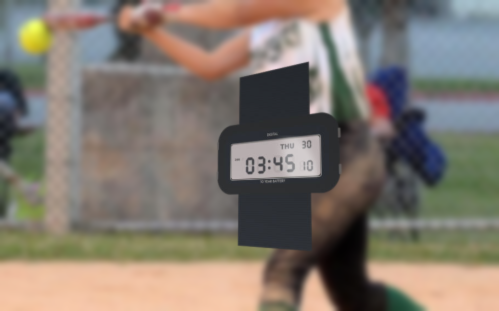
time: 3:45:10
